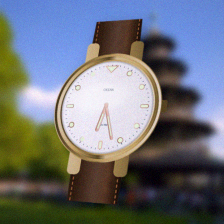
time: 6:27
